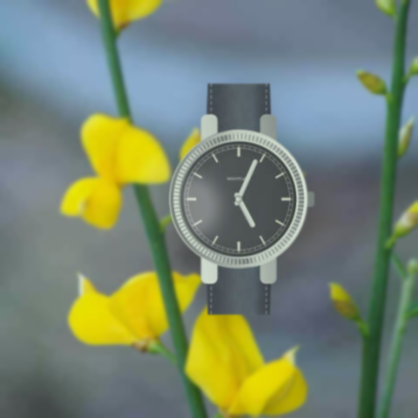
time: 5:04
